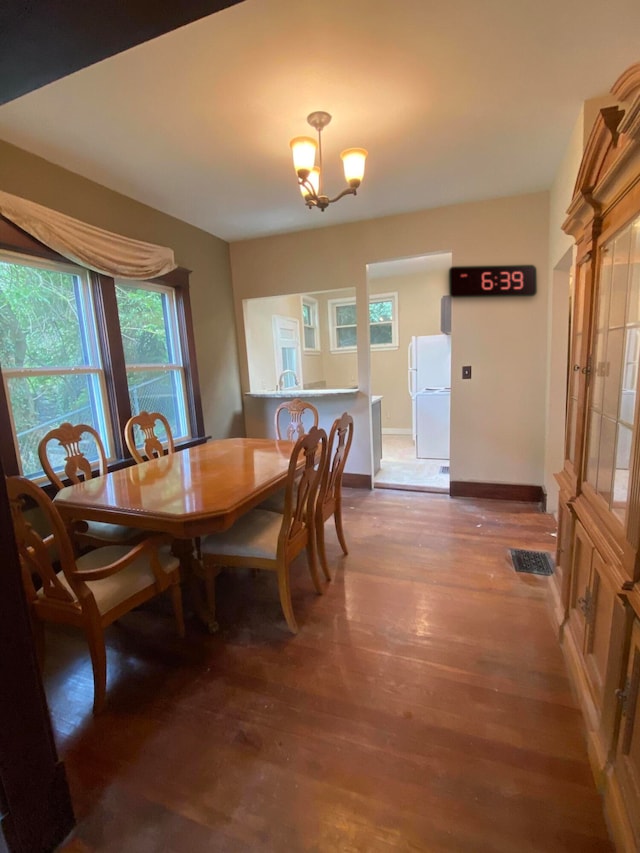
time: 6:39
